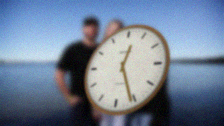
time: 12:26
